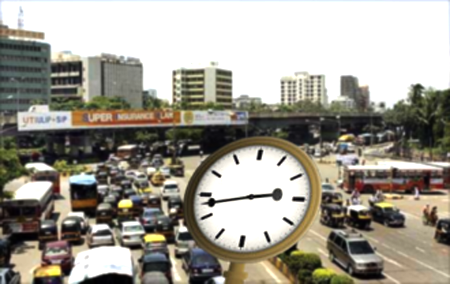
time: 2:43
